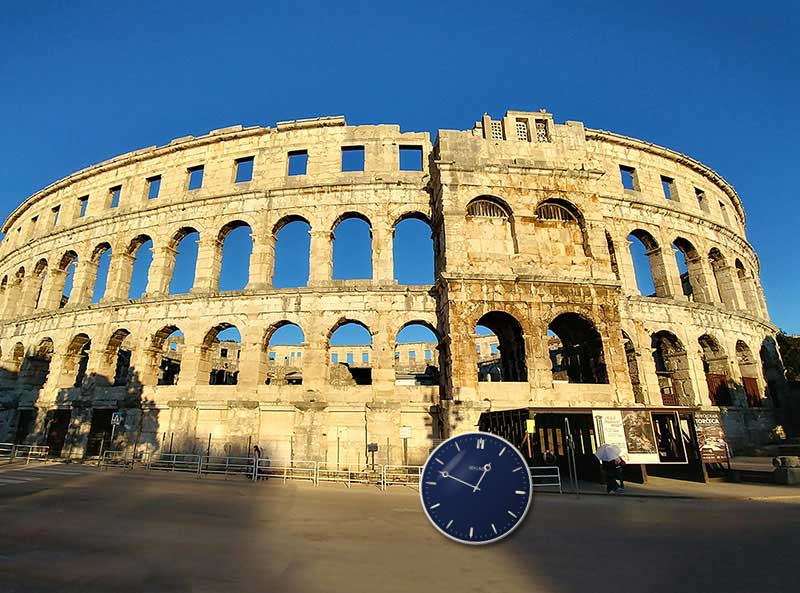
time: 12:48
